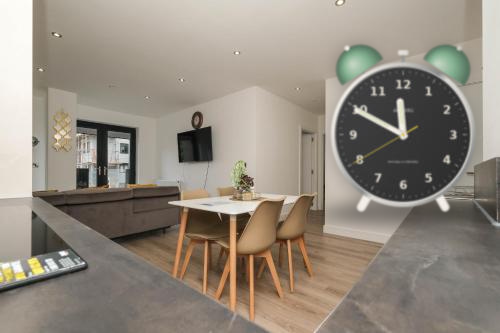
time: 11:49:40
